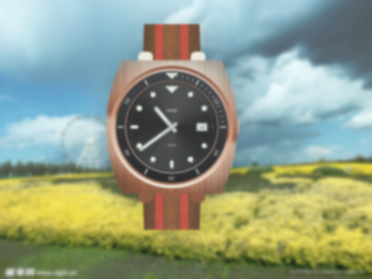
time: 10:39
